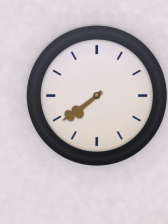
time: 7:39
